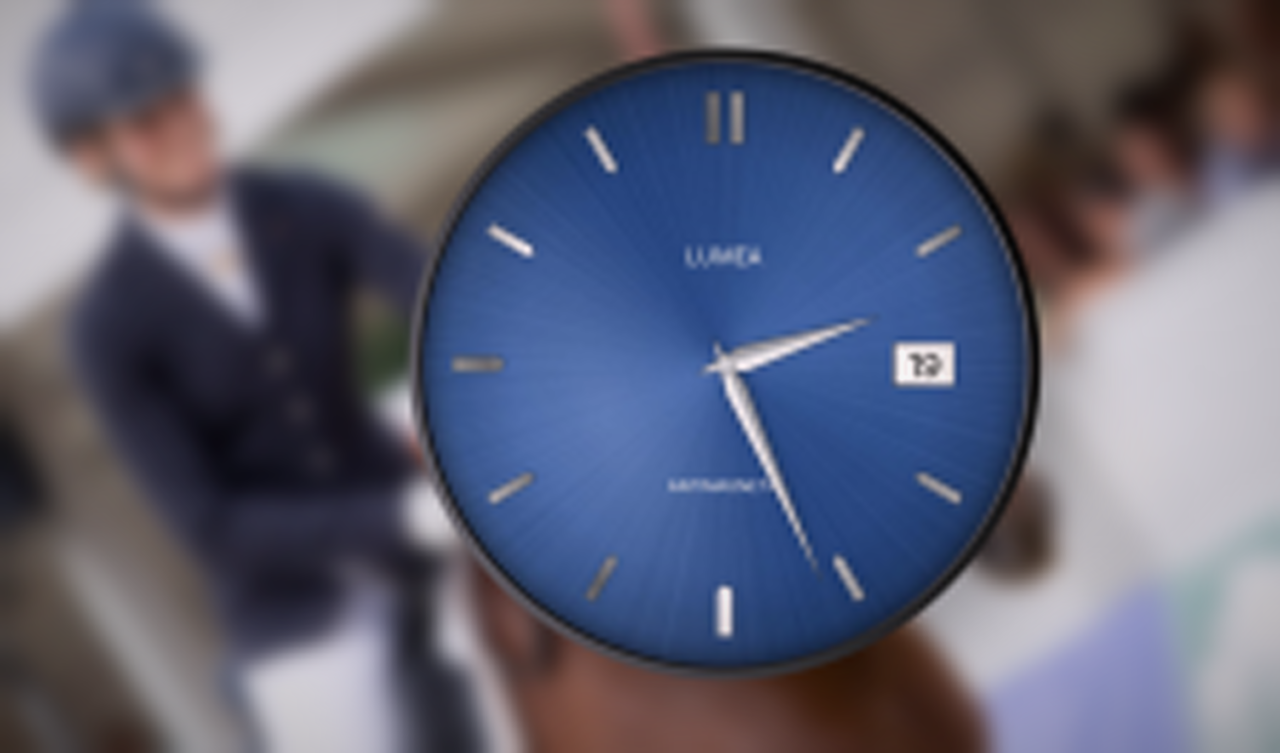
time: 2:26
